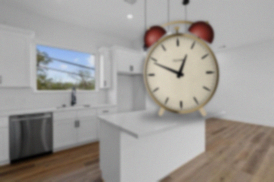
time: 12:49
